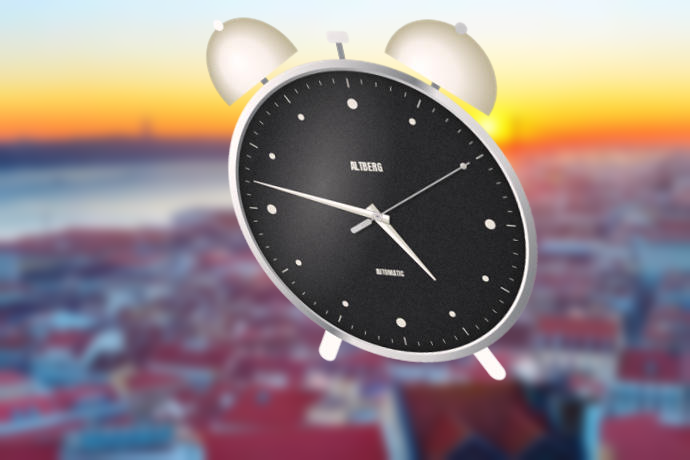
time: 4:47:10
